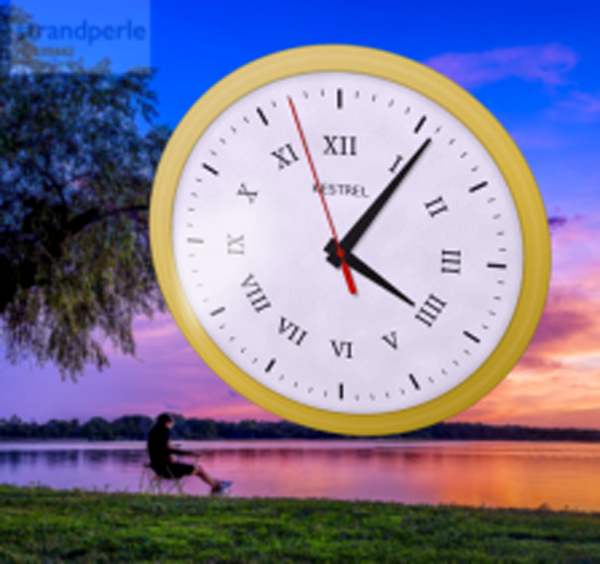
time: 4:05:57
